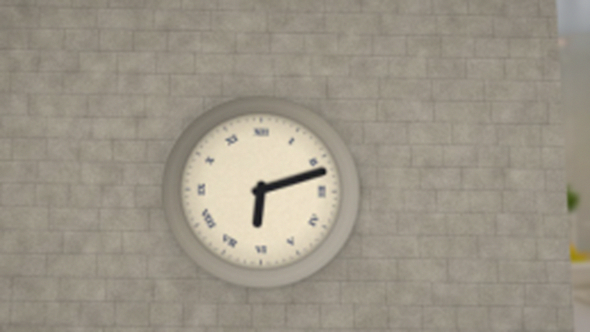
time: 6:12
